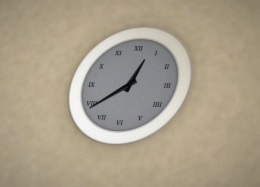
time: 12:39
